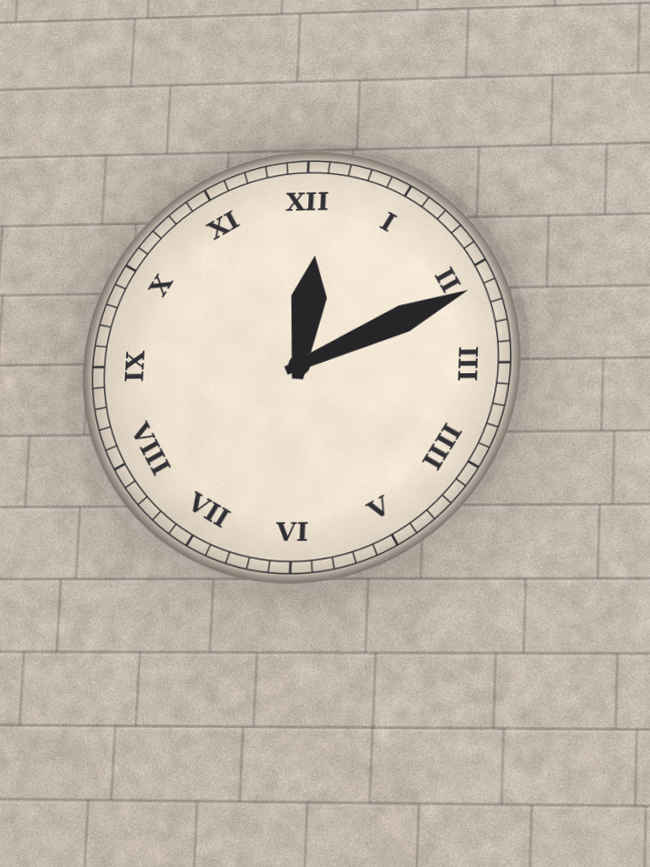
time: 12:11
